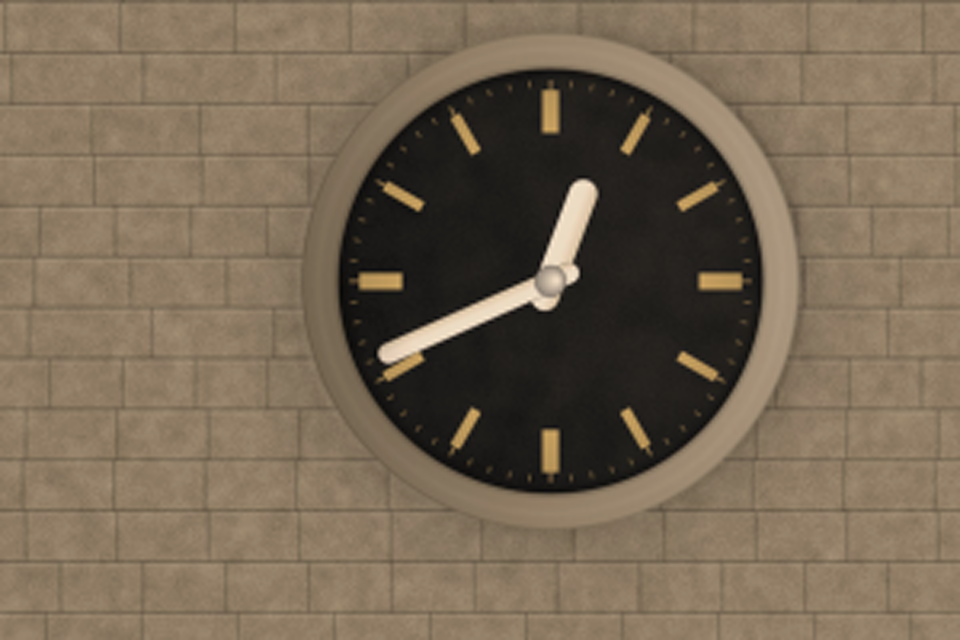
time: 12:41
